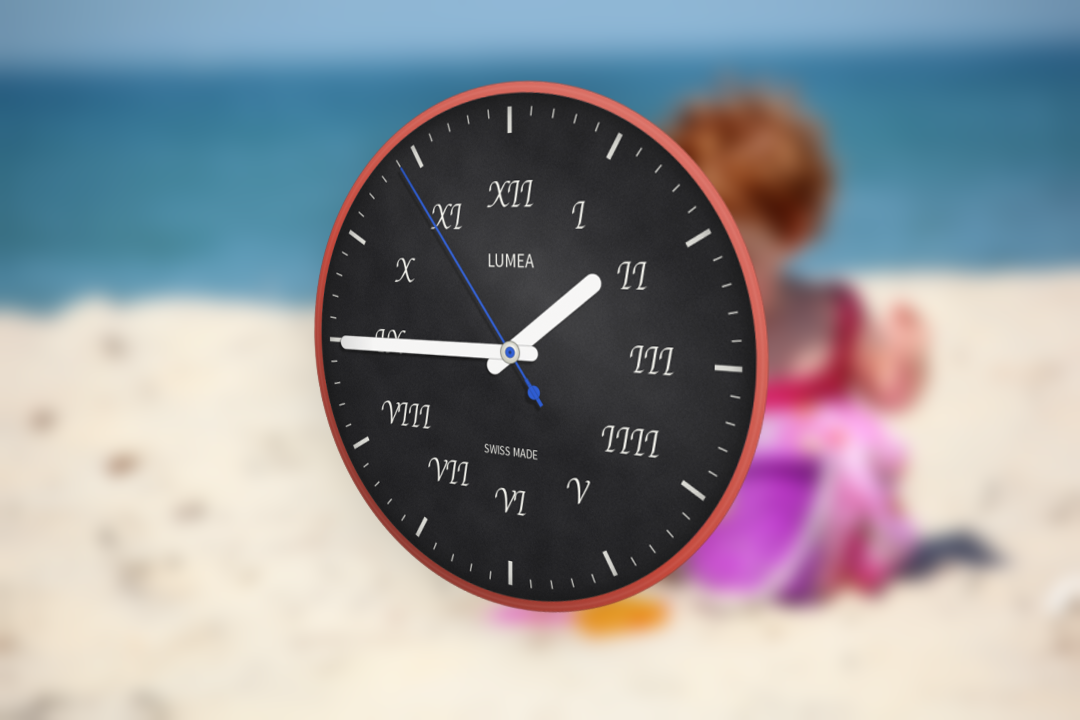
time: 1:44:54
